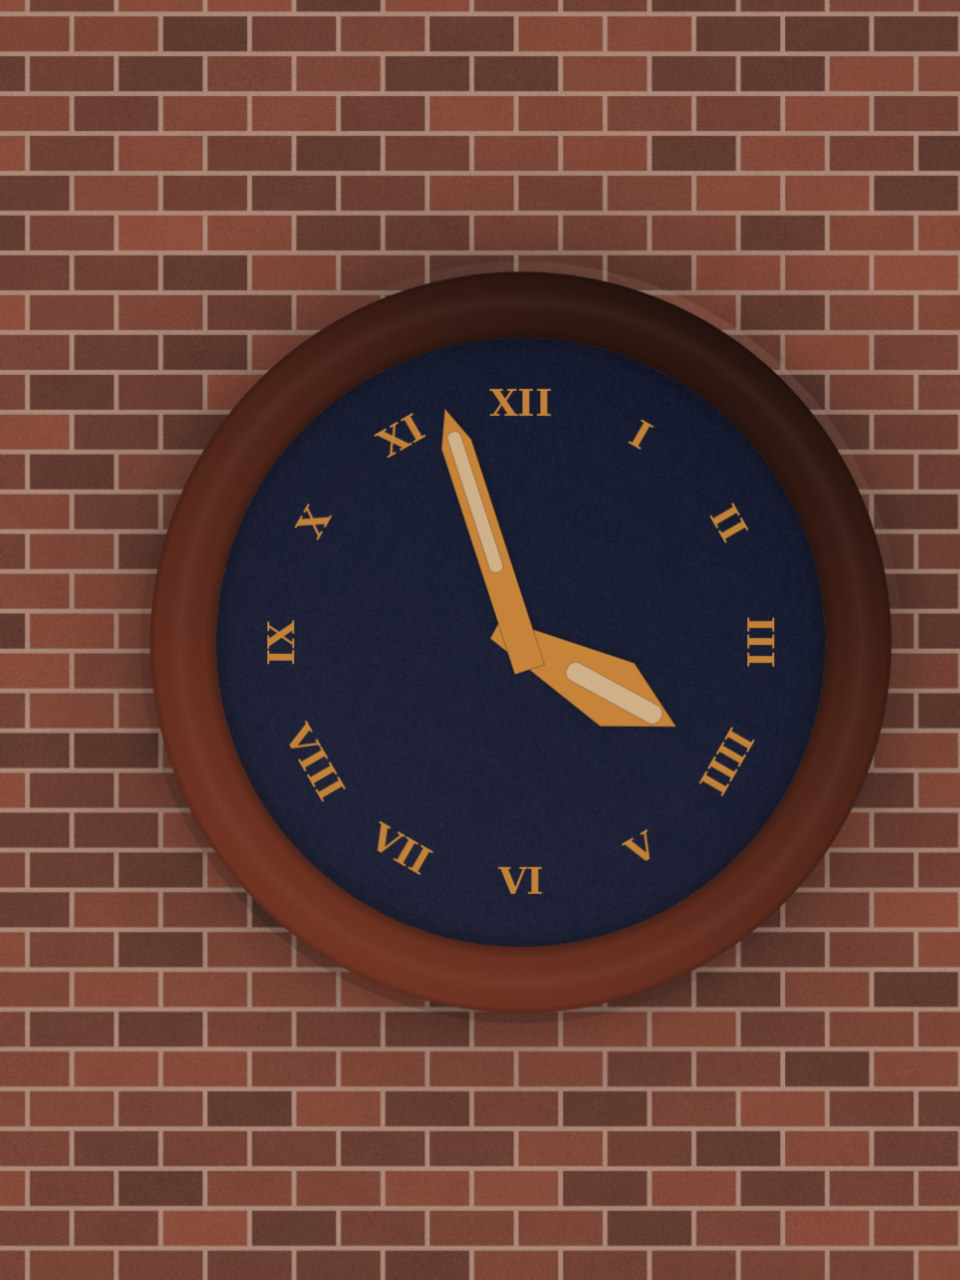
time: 3:57
